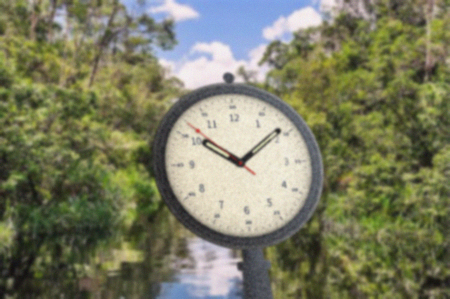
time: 10:08:52
